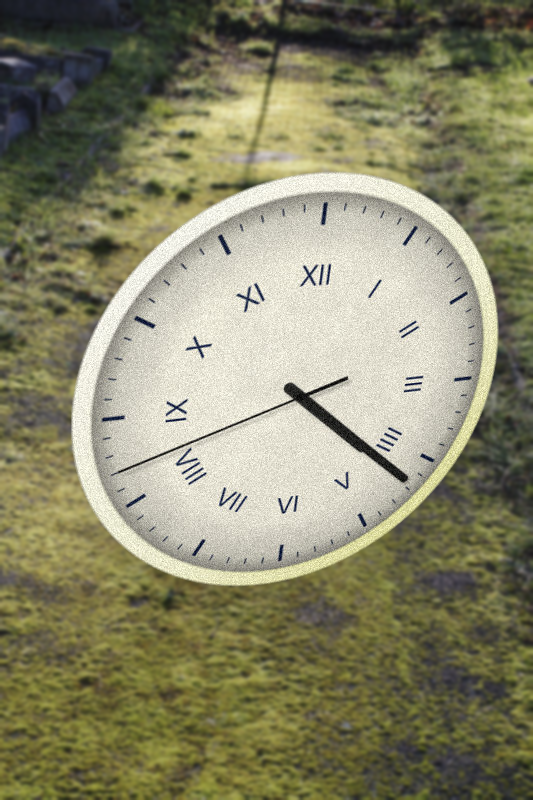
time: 4:21:42
